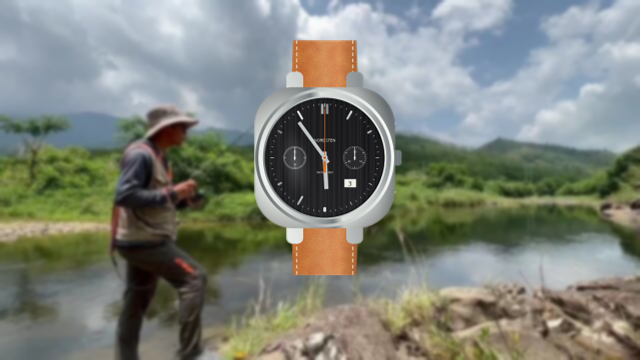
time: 5:54
